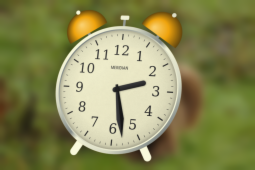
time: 2:28
